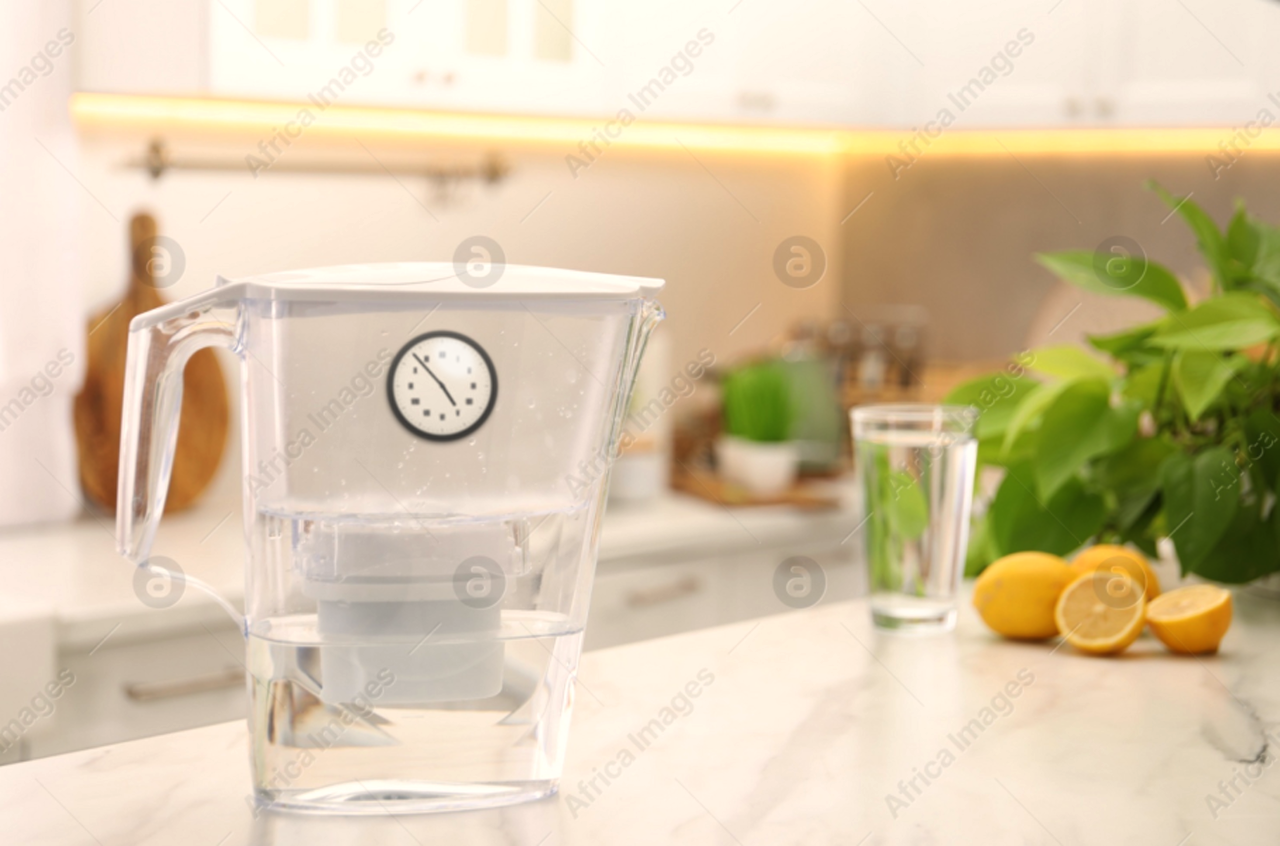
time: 4:53
